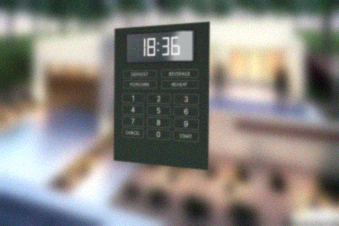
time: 18:36
